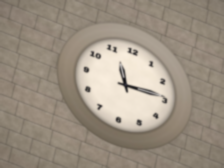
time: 11:14
